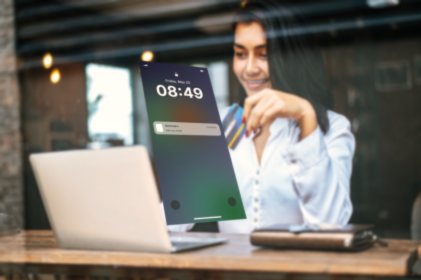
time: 8:49
